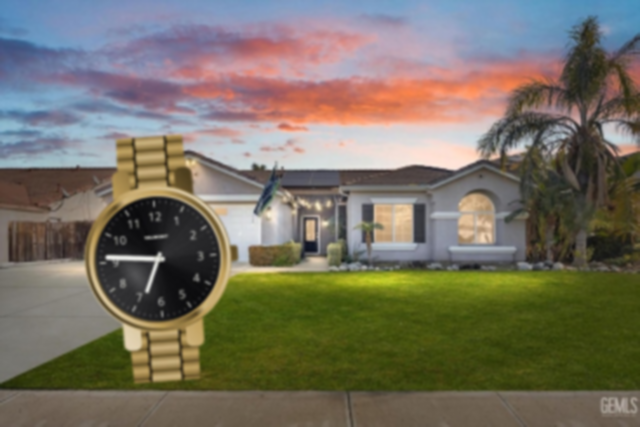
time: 6:46
